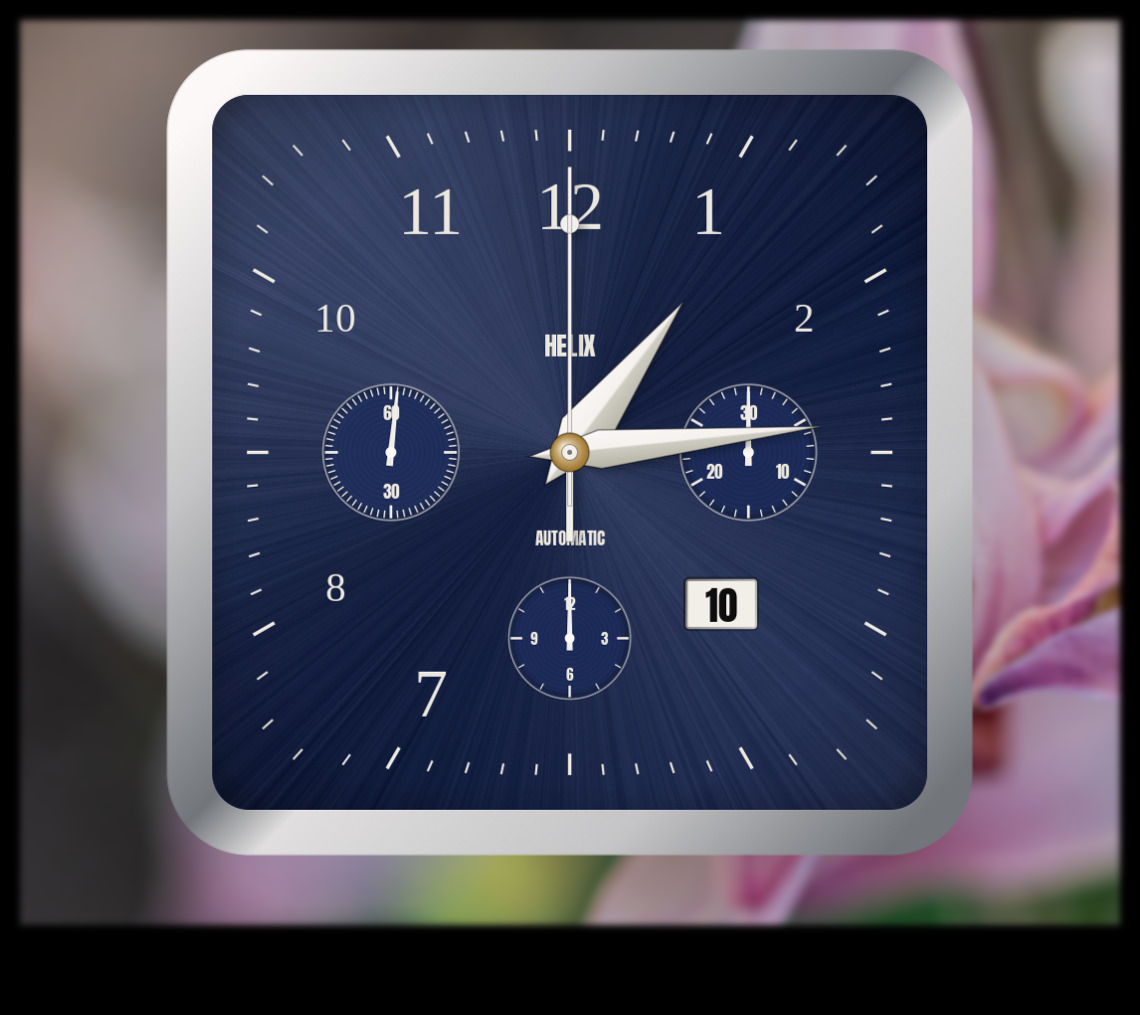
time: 1:14:01
